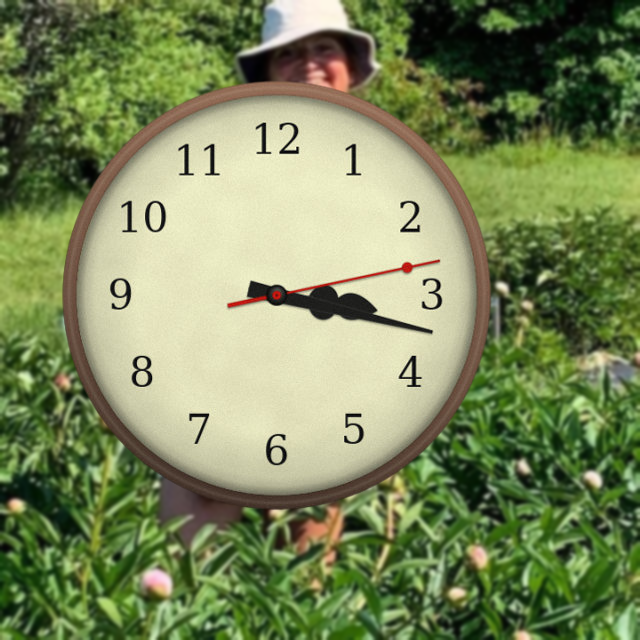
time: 3:17:13
